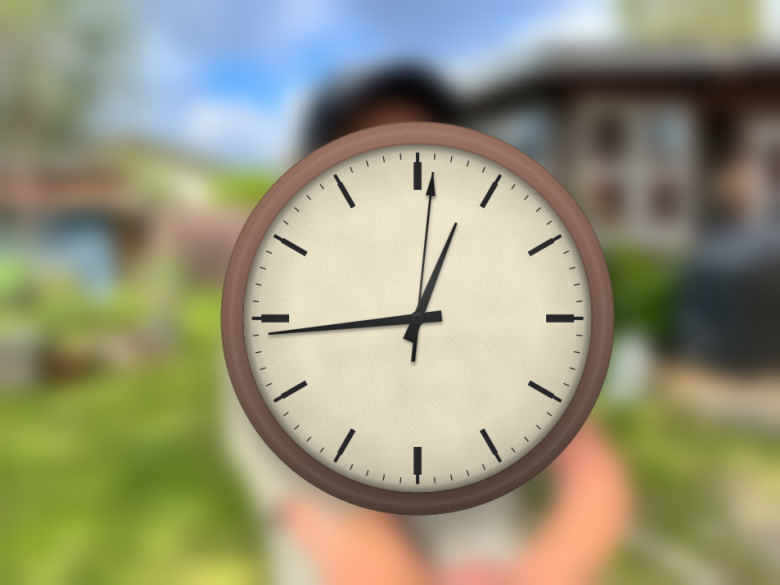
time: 12:44:01
